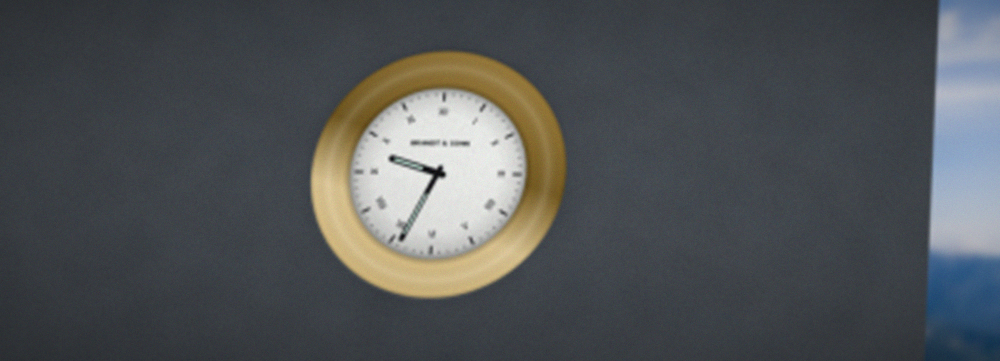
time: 9:34
